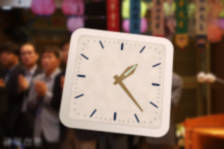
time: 1:23
